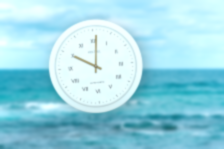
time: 10:01
